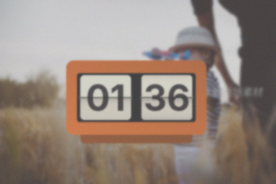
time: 1:36
